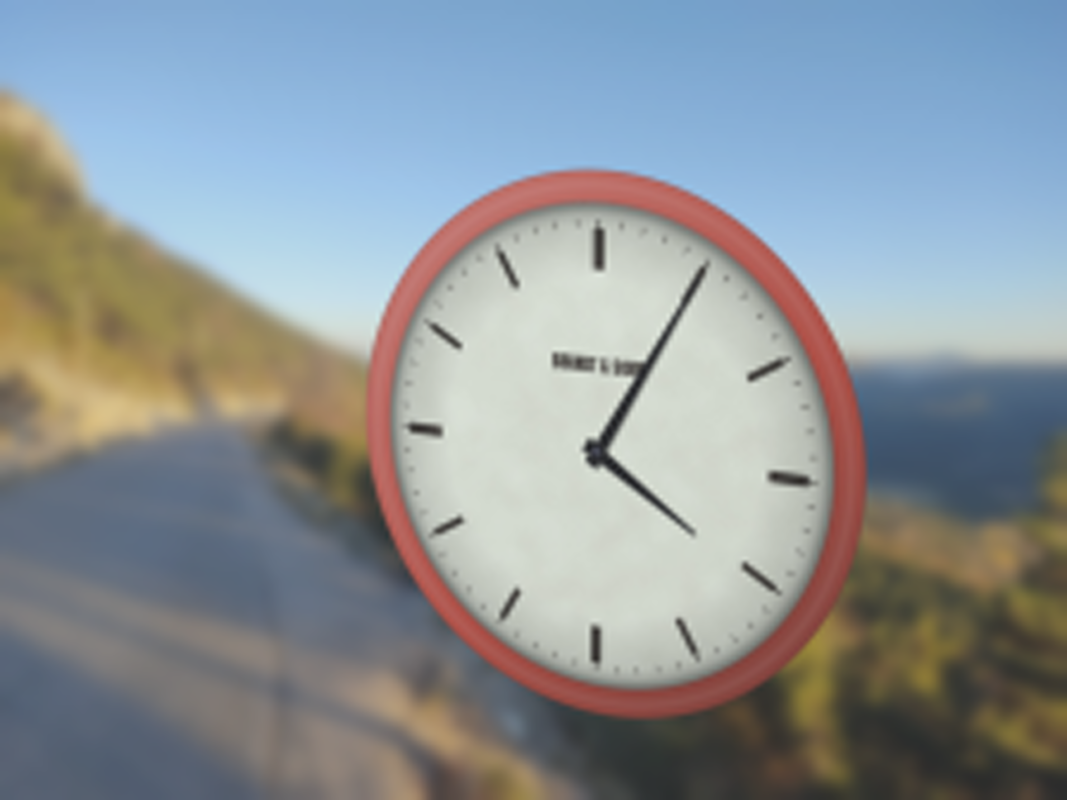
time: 4:05
